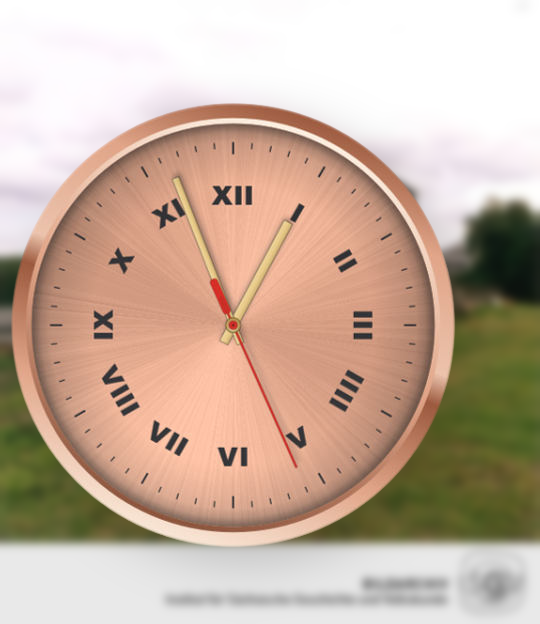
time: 12:56:26
